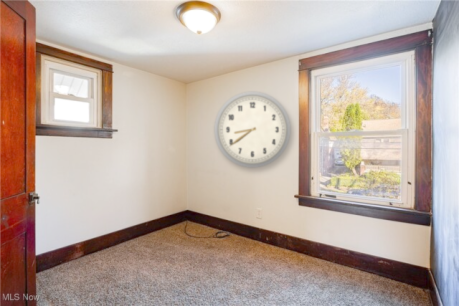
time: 8:39
